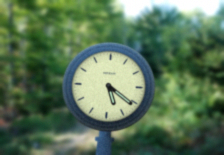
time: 5:21
